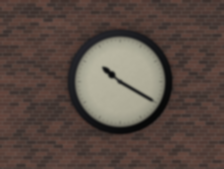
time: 10:20
